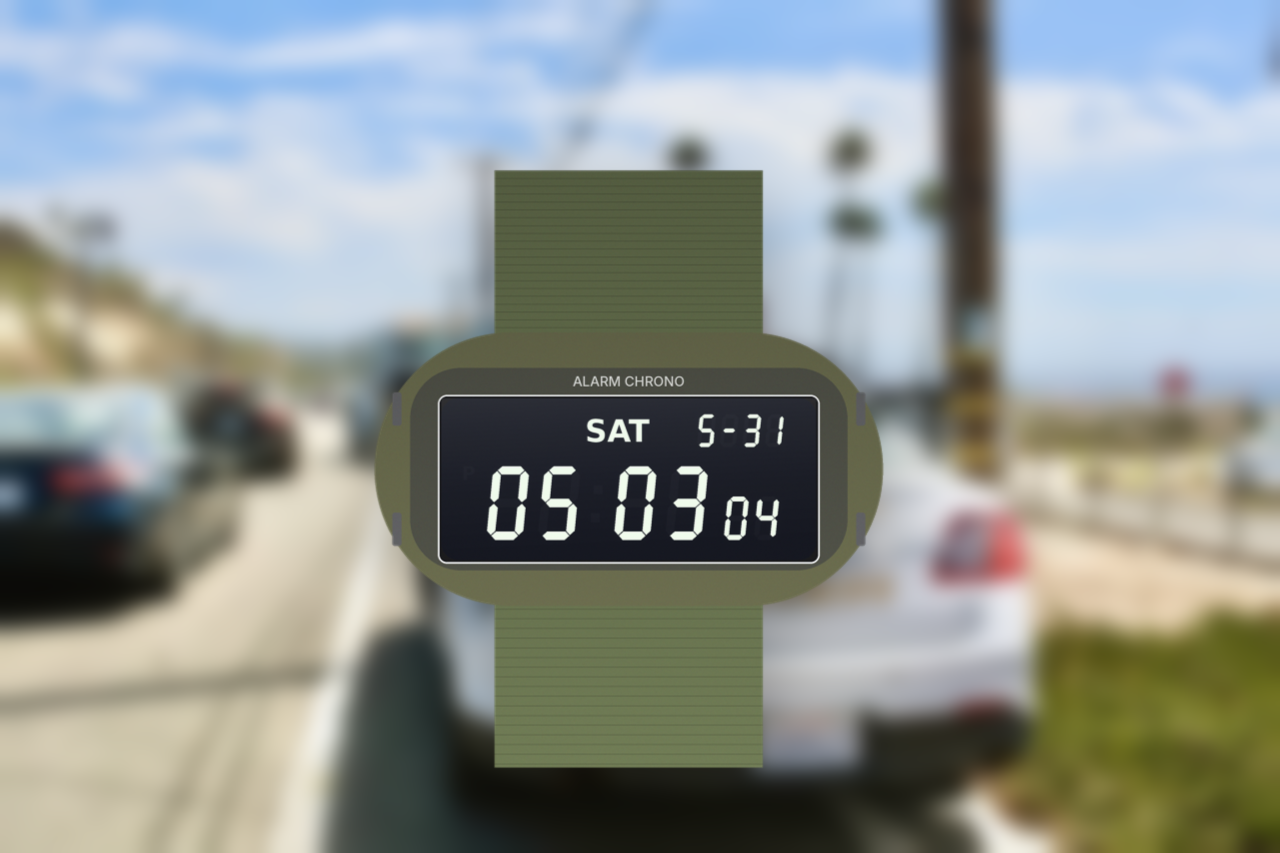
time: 5:03:04
